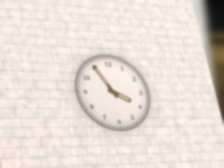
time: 3:55
